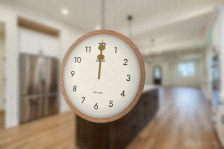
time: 12:00
